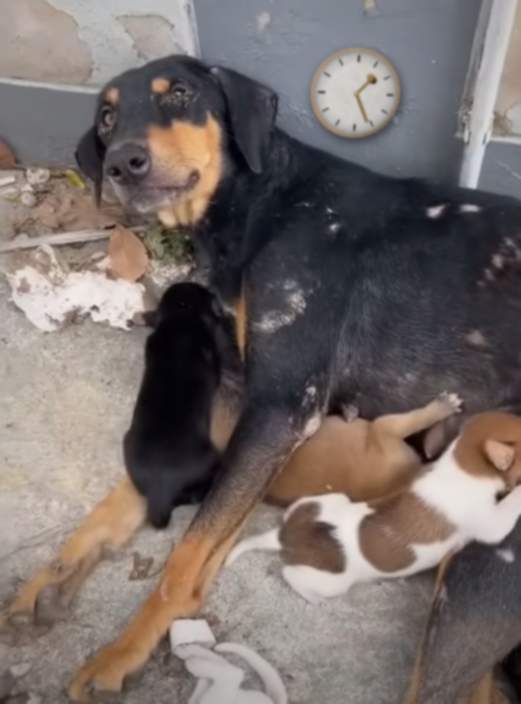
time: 1:26
